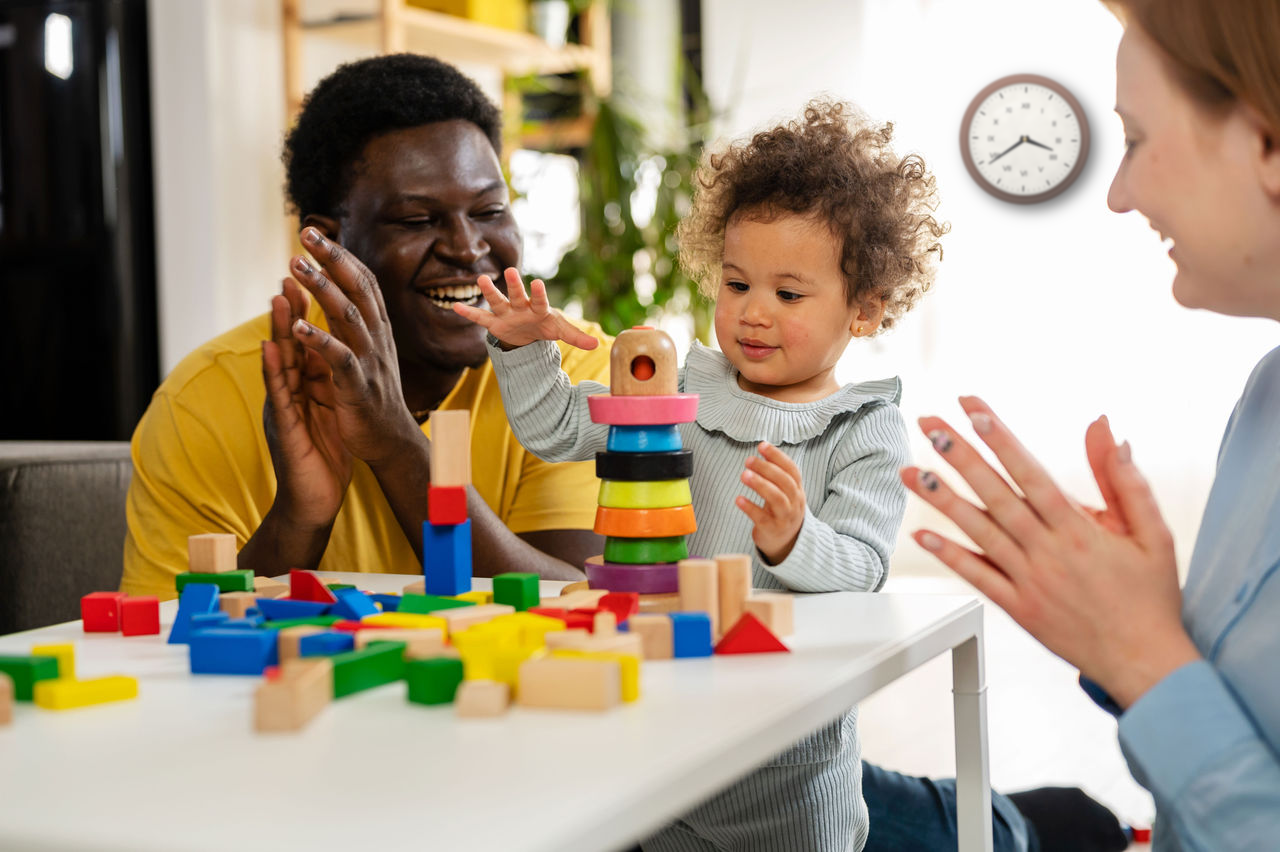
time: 3:39
